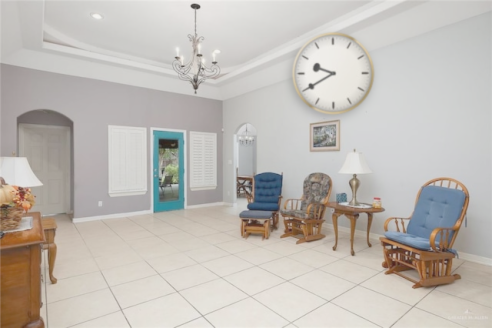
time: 9:40
